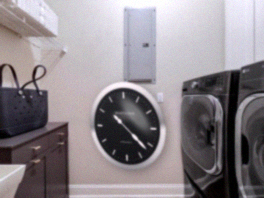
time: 10:22
